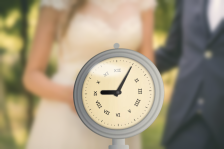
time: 9:05
